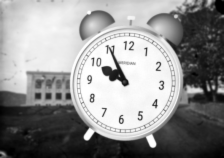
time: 9:55
